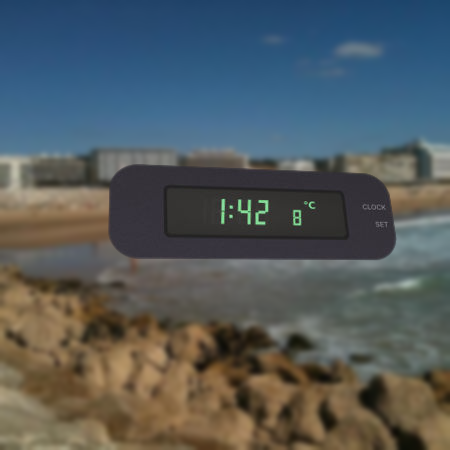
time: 1:42
